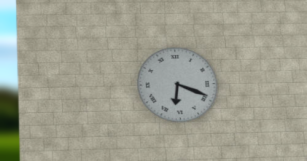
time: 6:19
